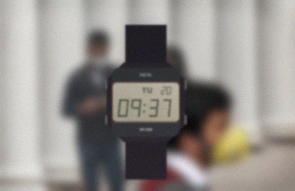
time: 9:37
